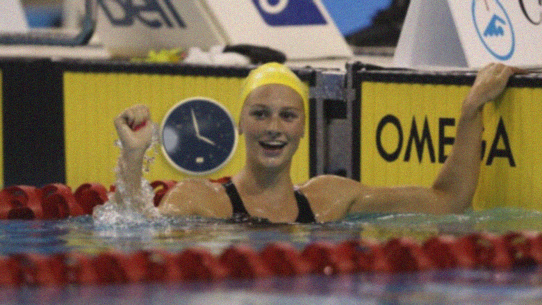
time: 3:58
